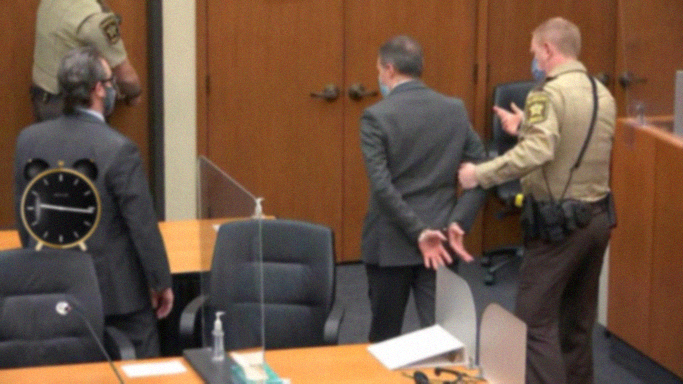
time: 9:16
